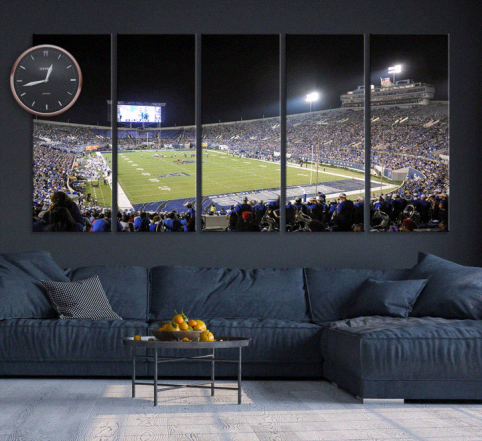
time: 12:43
